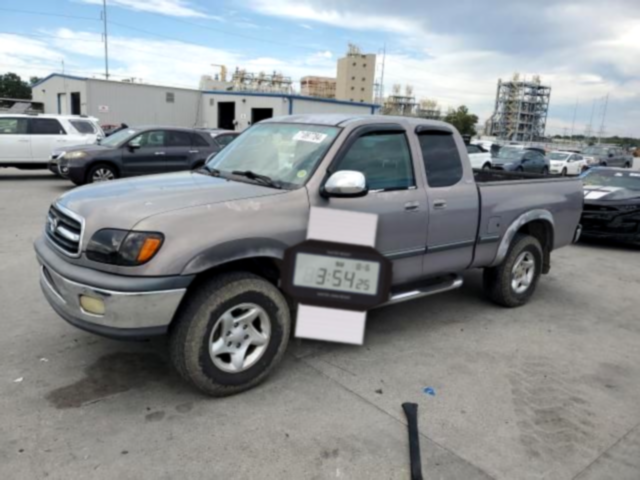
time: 3:54
